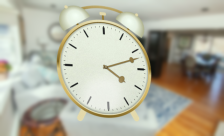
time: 4:12
